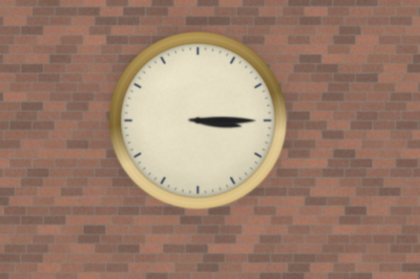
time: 3:15
